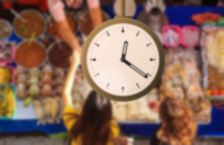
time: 12:21
